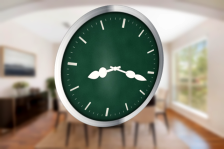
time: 8:17
